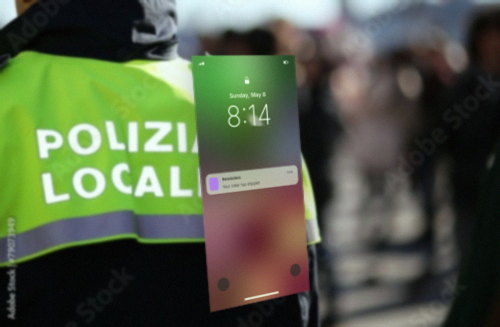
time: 8:14
